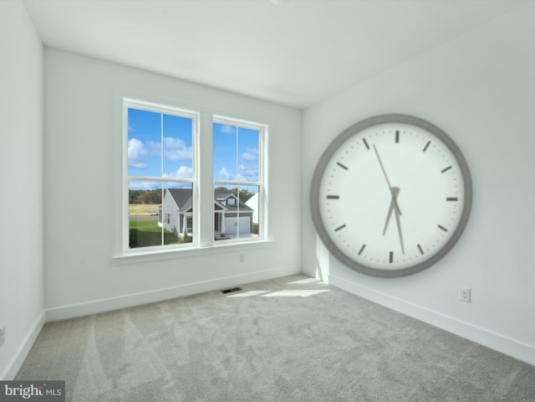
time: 6:27:56
